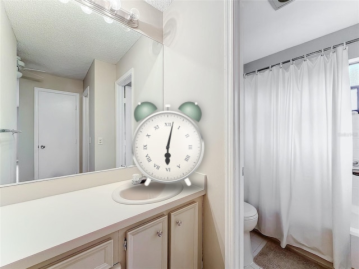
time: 6:02
